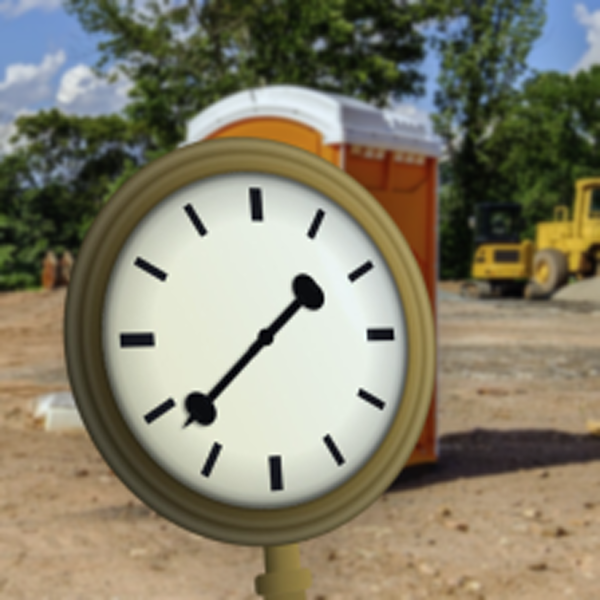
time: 1:38
